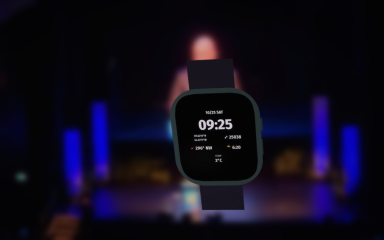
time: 9:25
